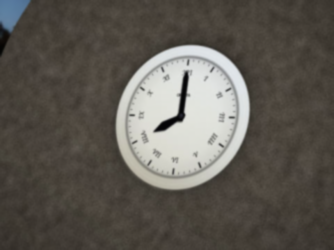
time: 8:00
